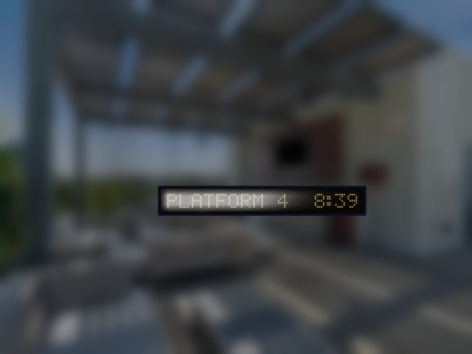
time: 8:39
